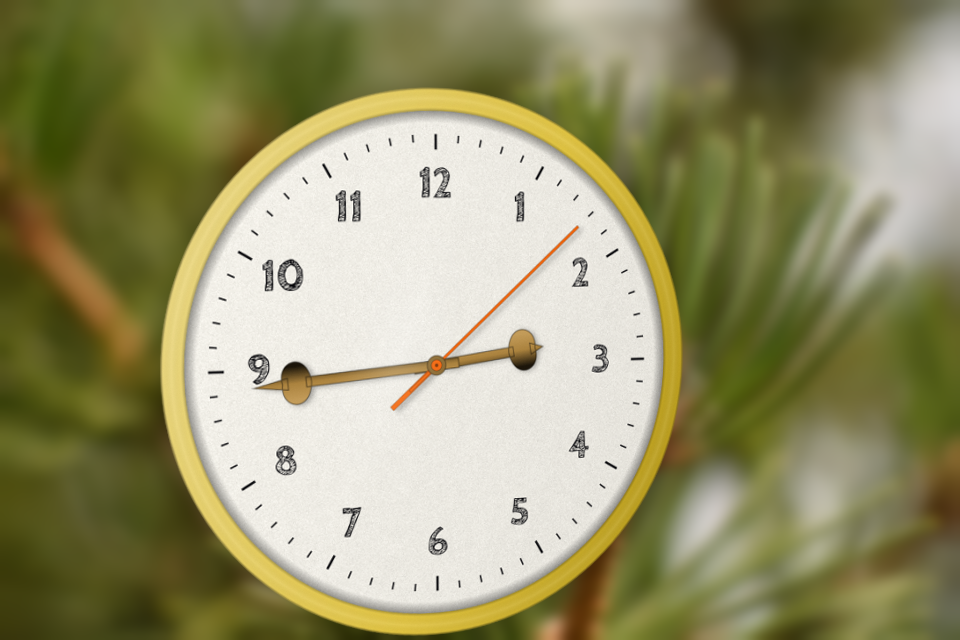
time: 2:44:08
